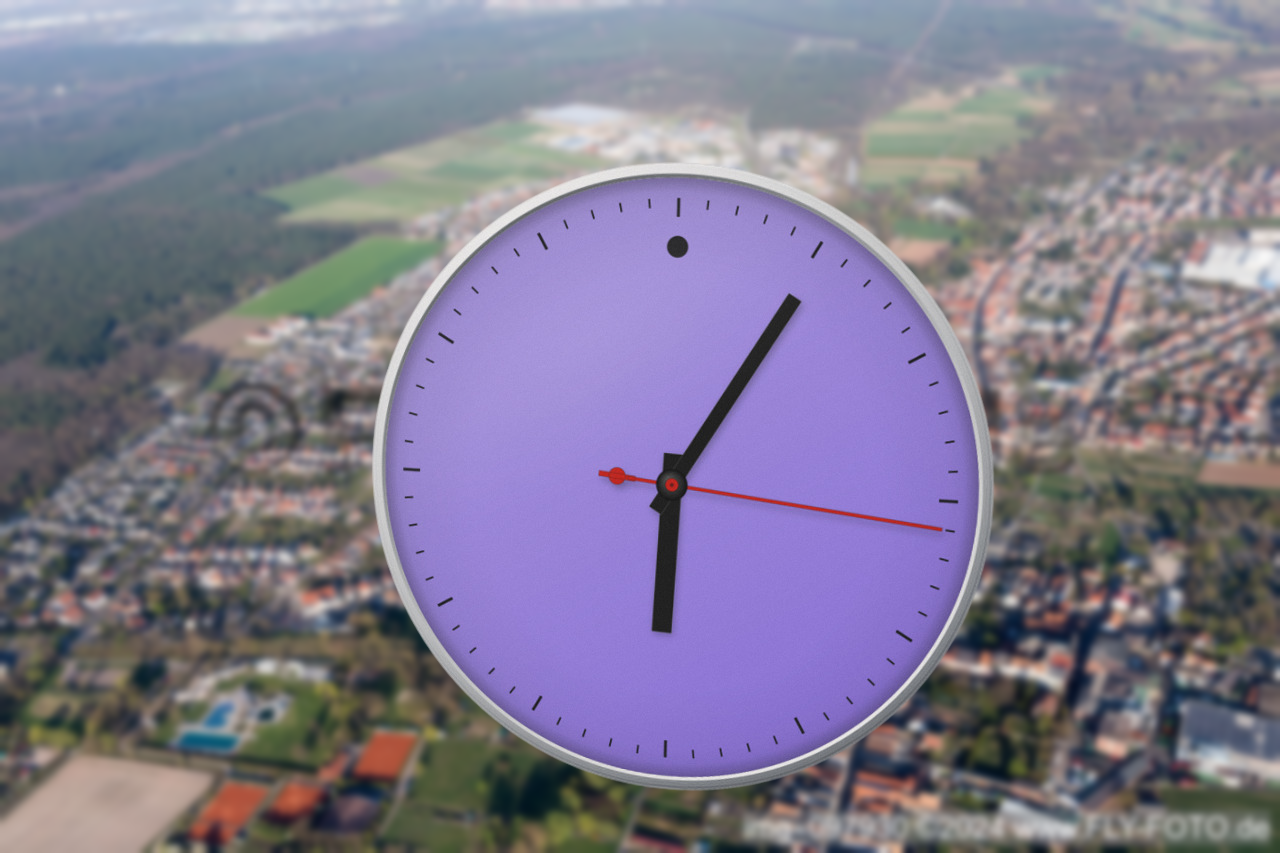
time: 6:05:16
